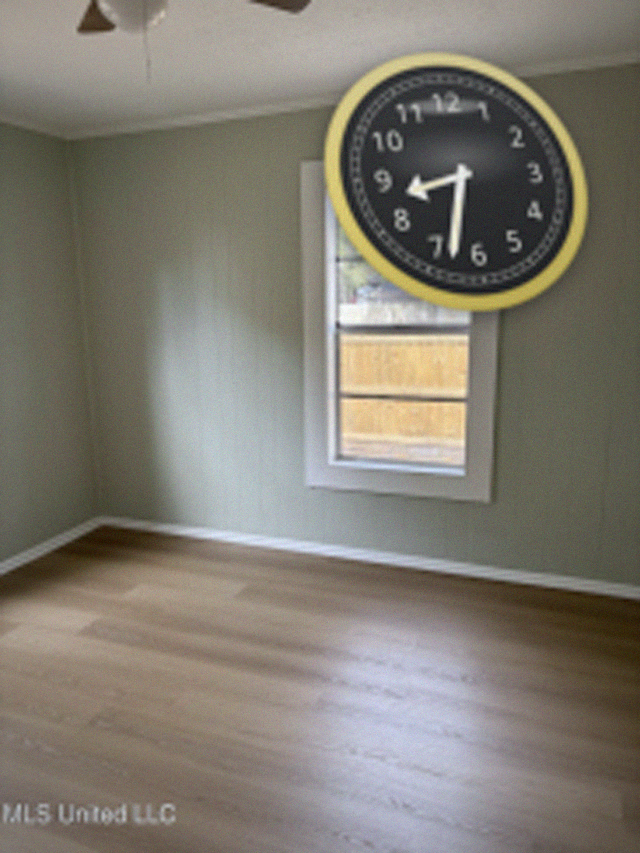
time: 8:33
